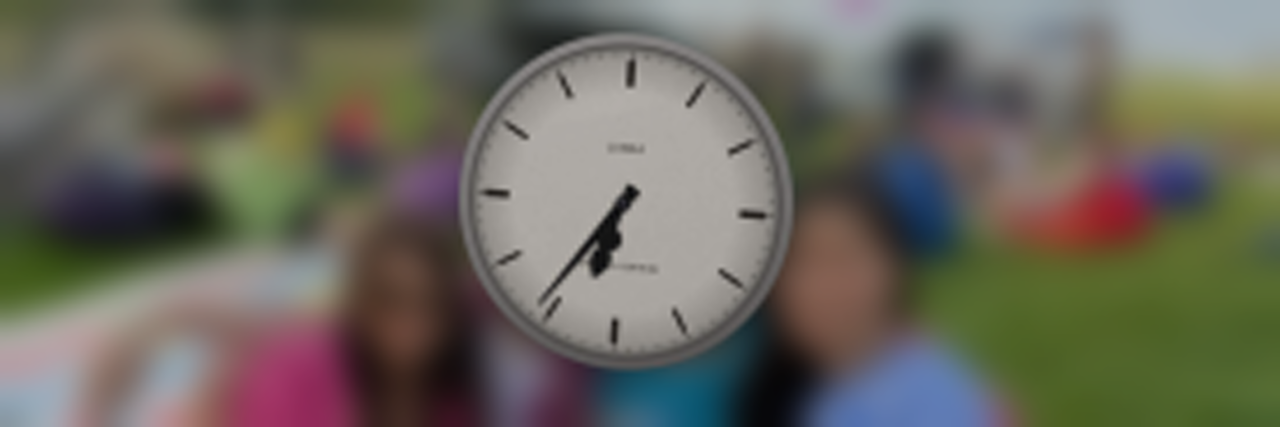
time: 6:36
